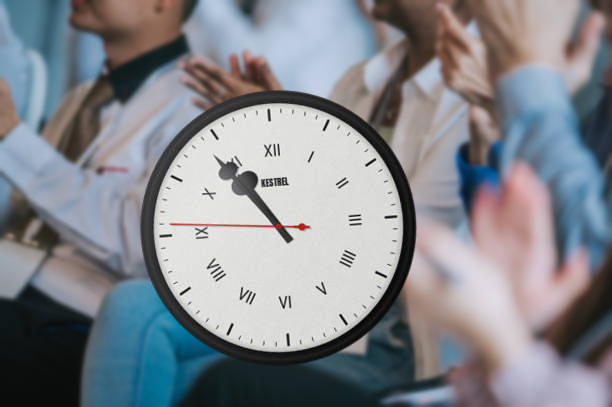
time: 10:53:46
